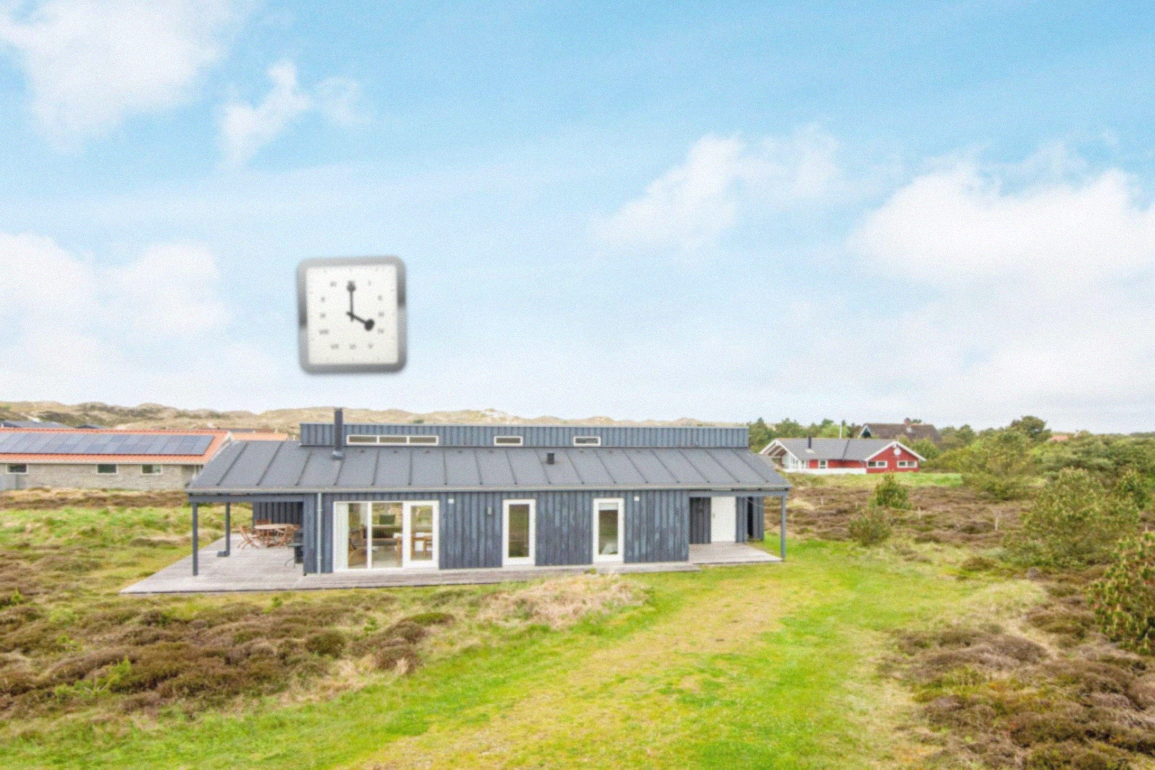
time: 4:00
